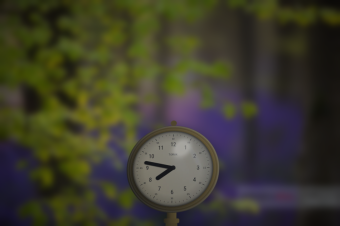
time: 7:47
